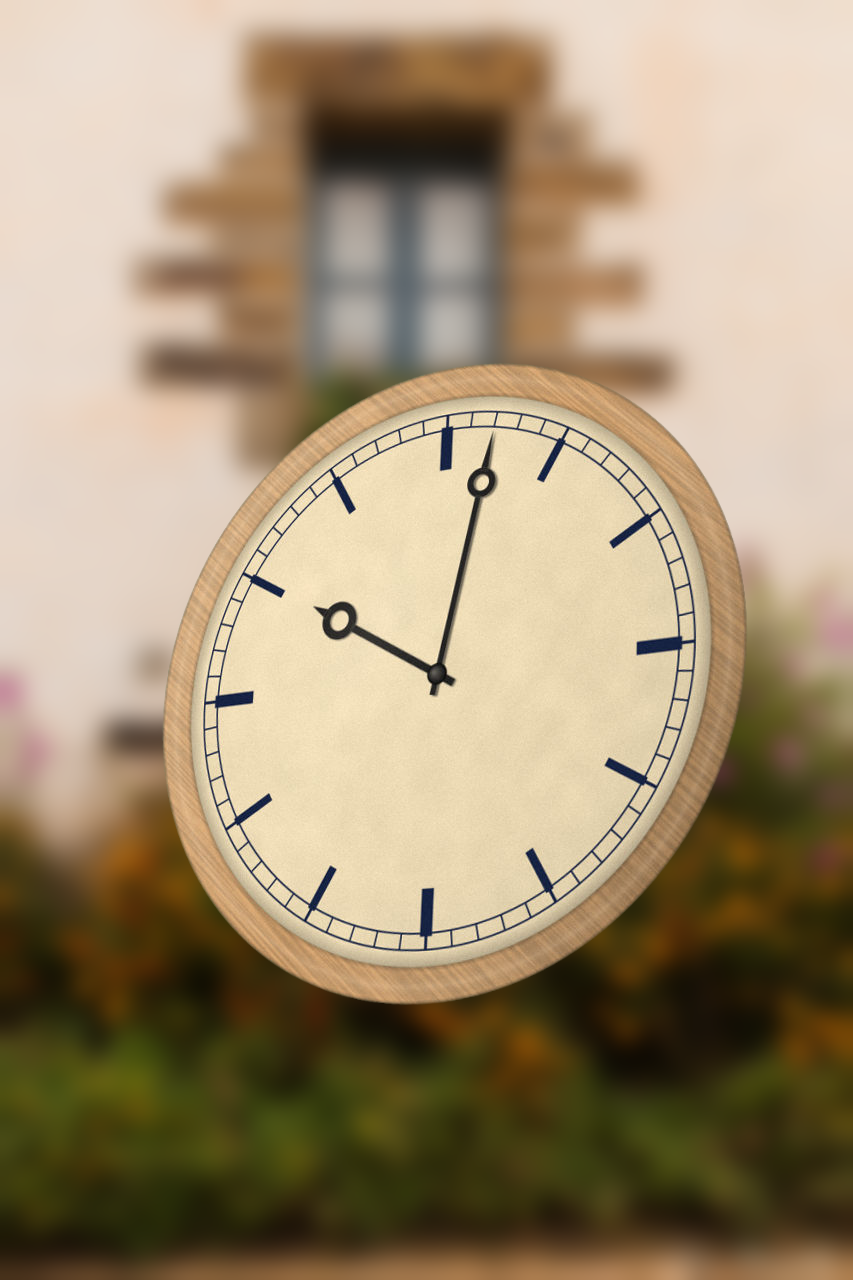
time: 10:02
